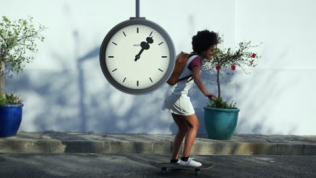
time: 1:06
